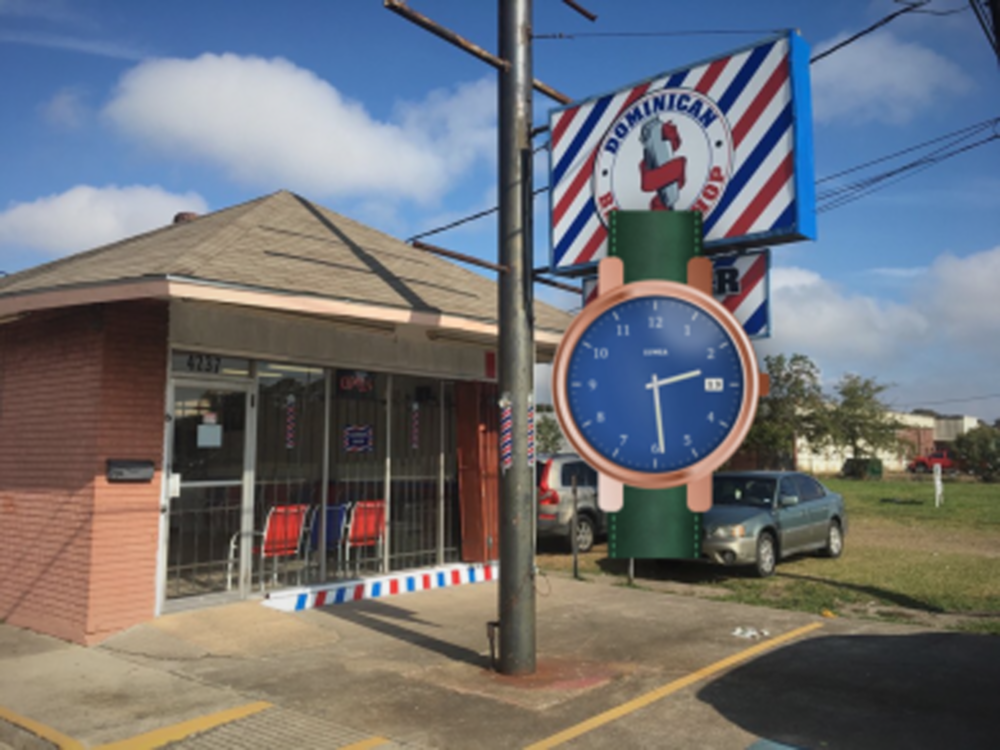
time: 2:29
